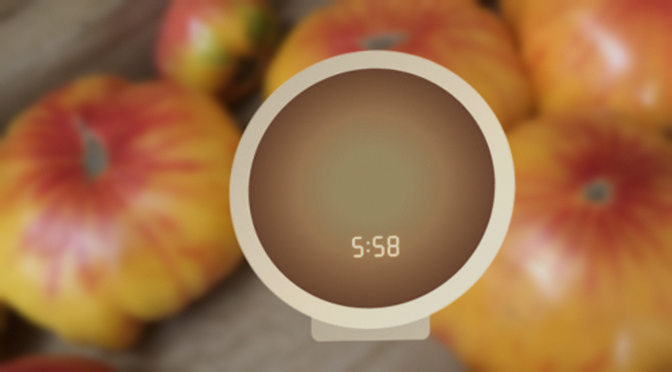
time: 5:58
